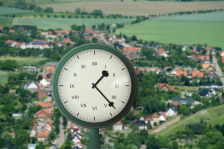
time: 1:23
